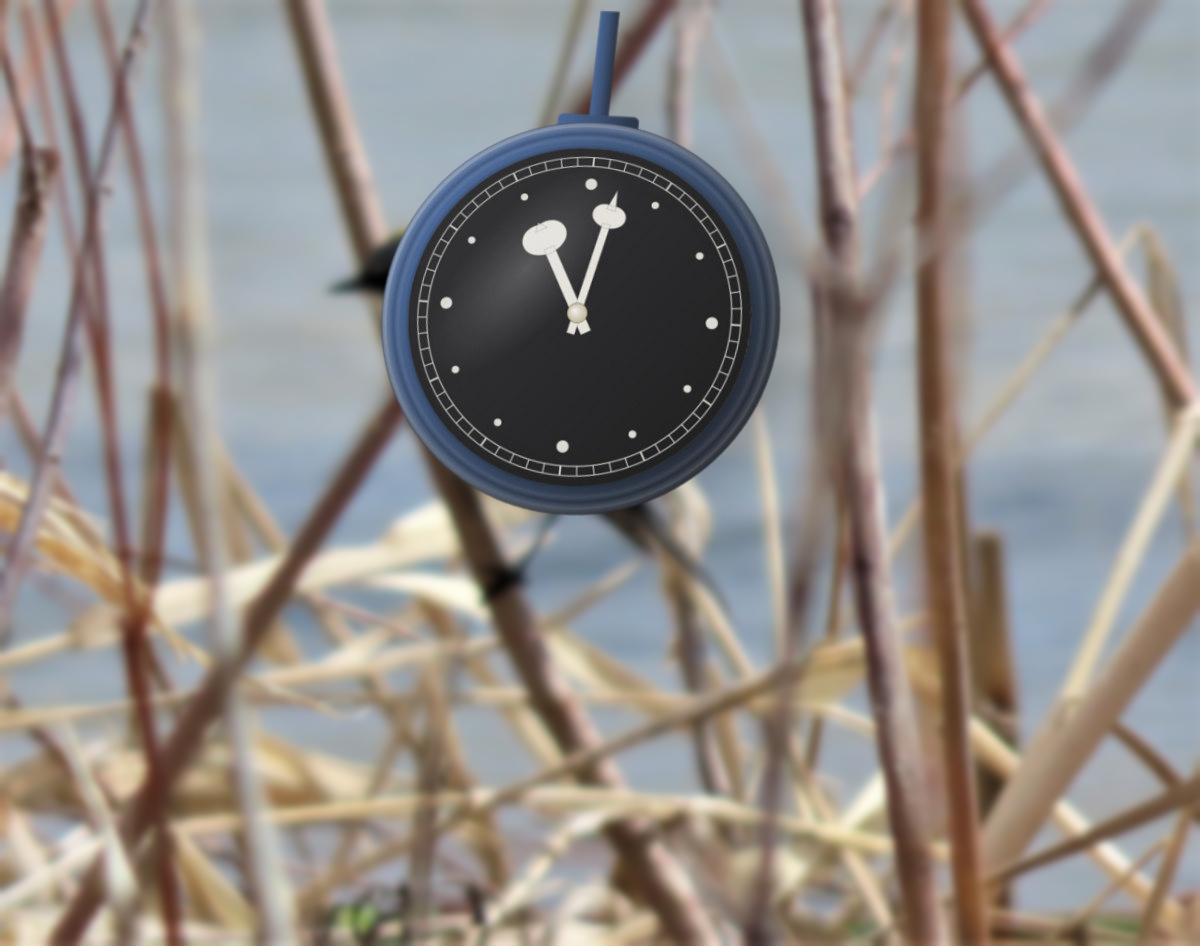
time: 11:02
